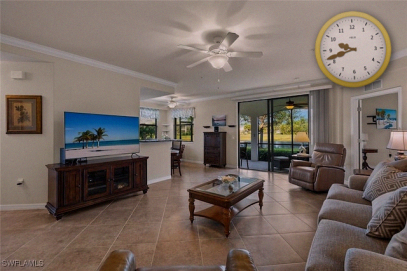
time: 9:42
